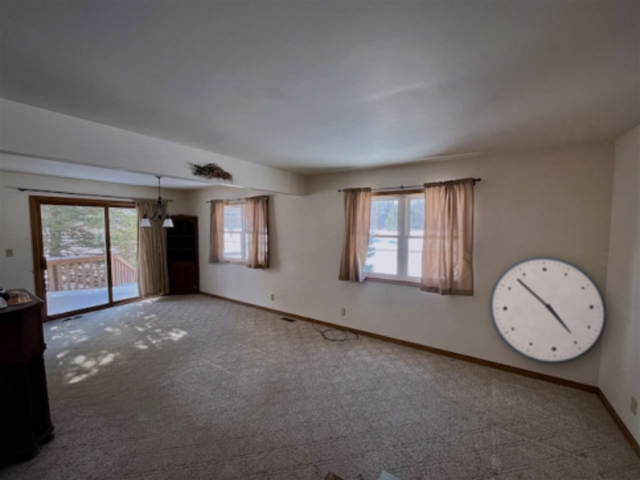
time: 4:53
